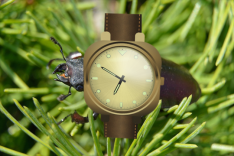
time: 6:50
